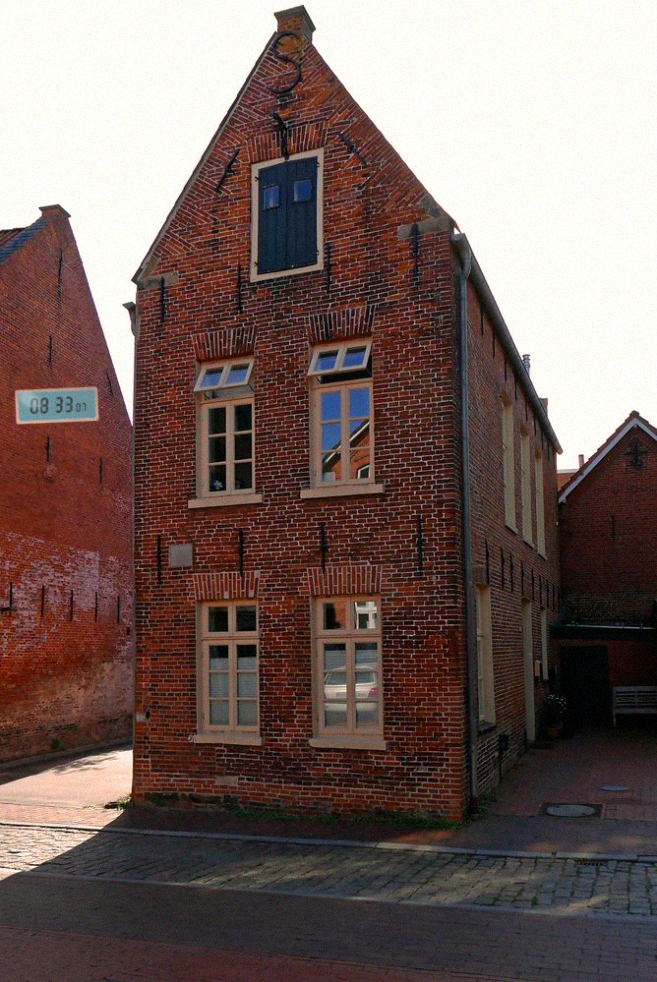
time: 8:33:07
